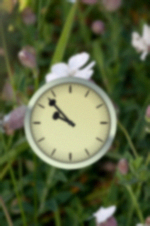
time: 9:53
